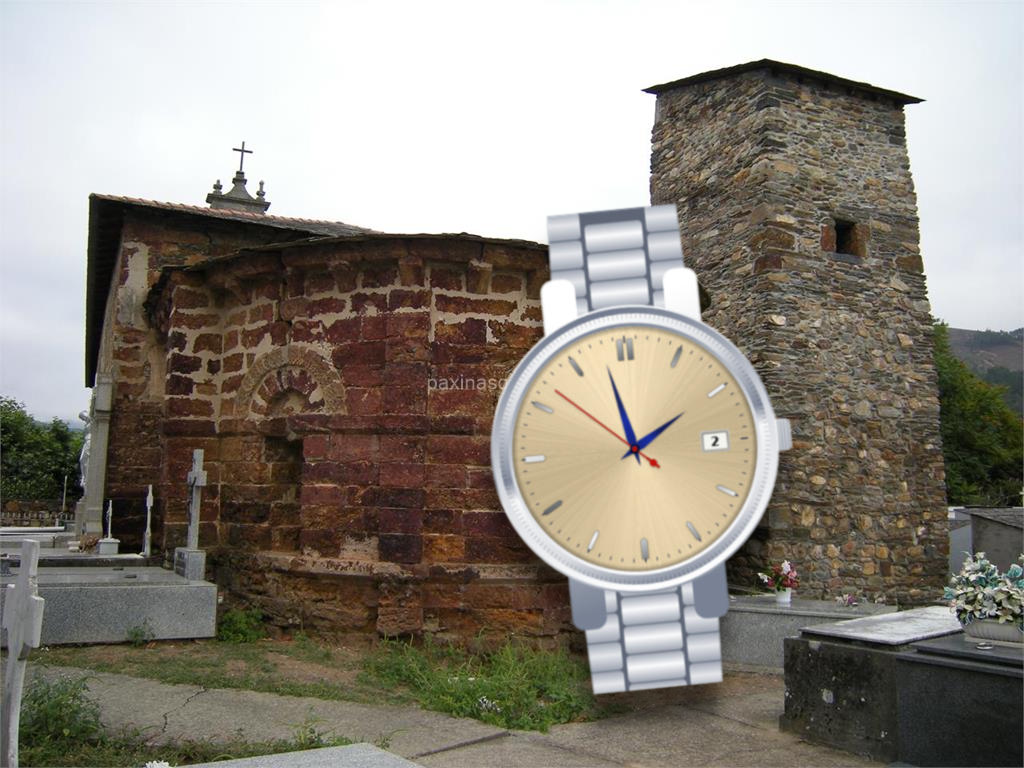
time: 1:57:52
